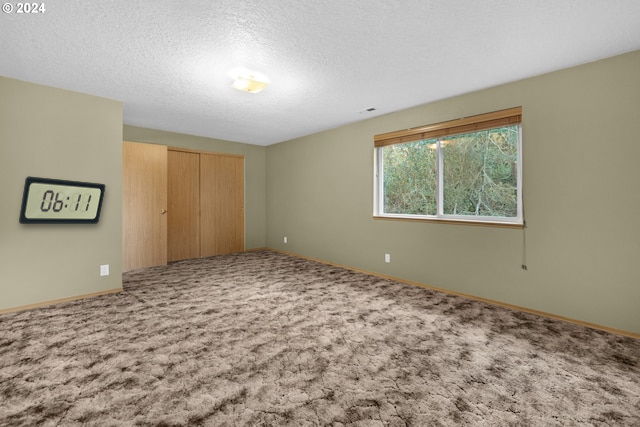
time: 6:11
